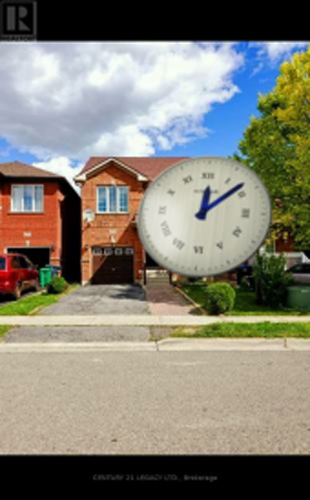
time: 12:08
